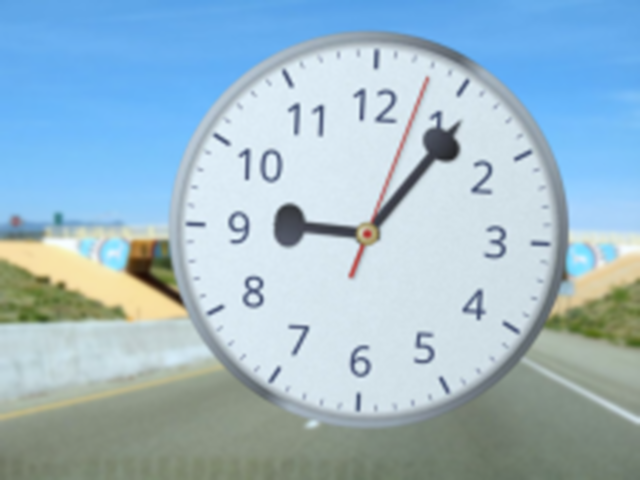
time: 9:06:03
